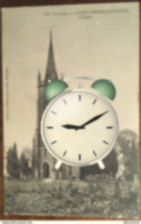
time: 9:10
